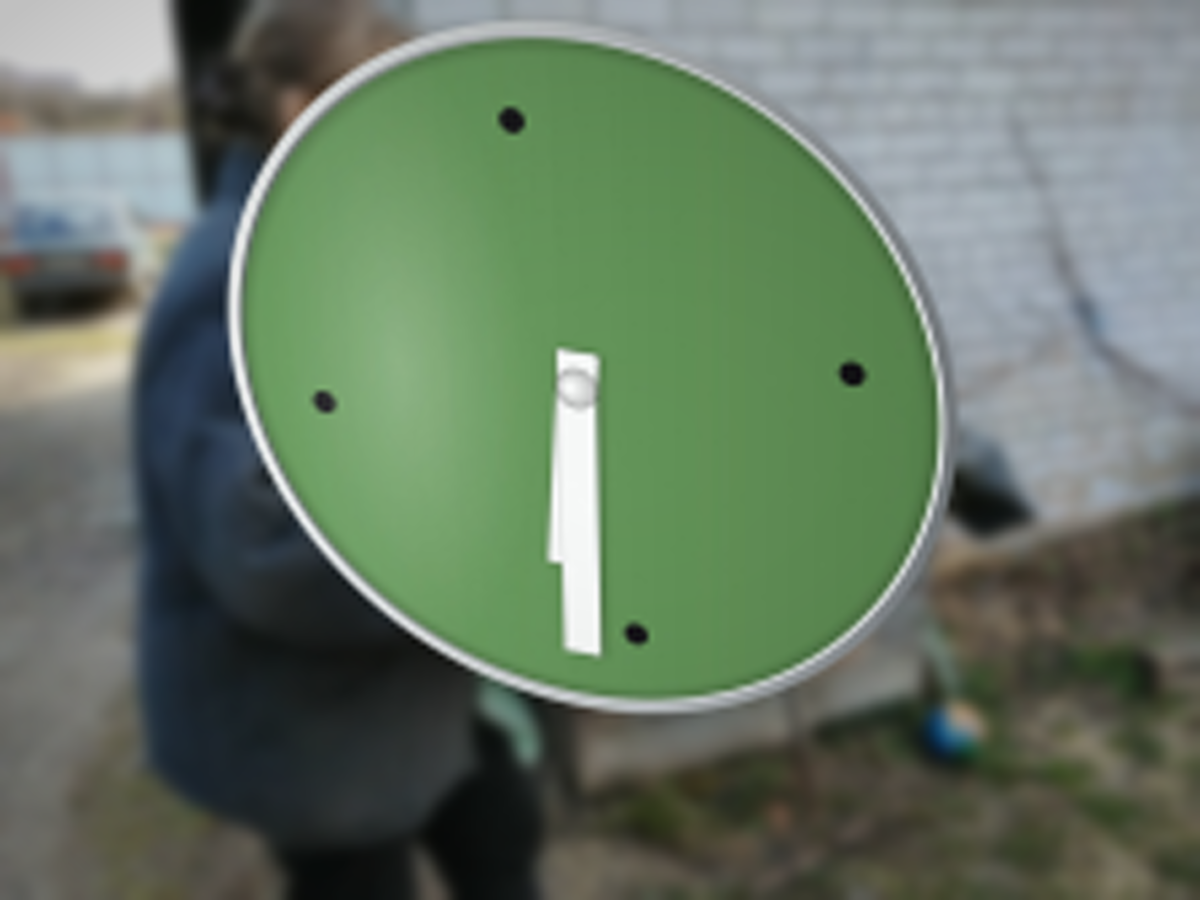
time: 6:32
